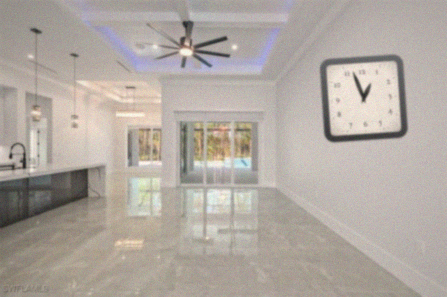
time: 12:57
